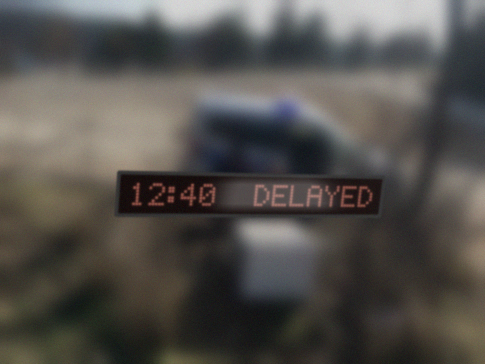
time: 12:40
